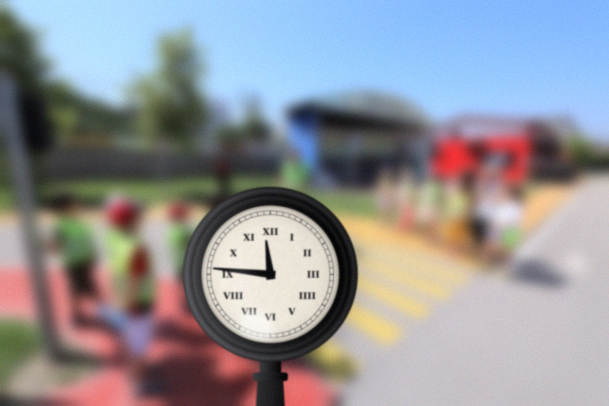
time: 11:46
